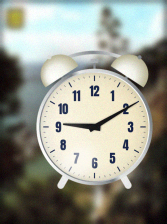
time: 9:10
